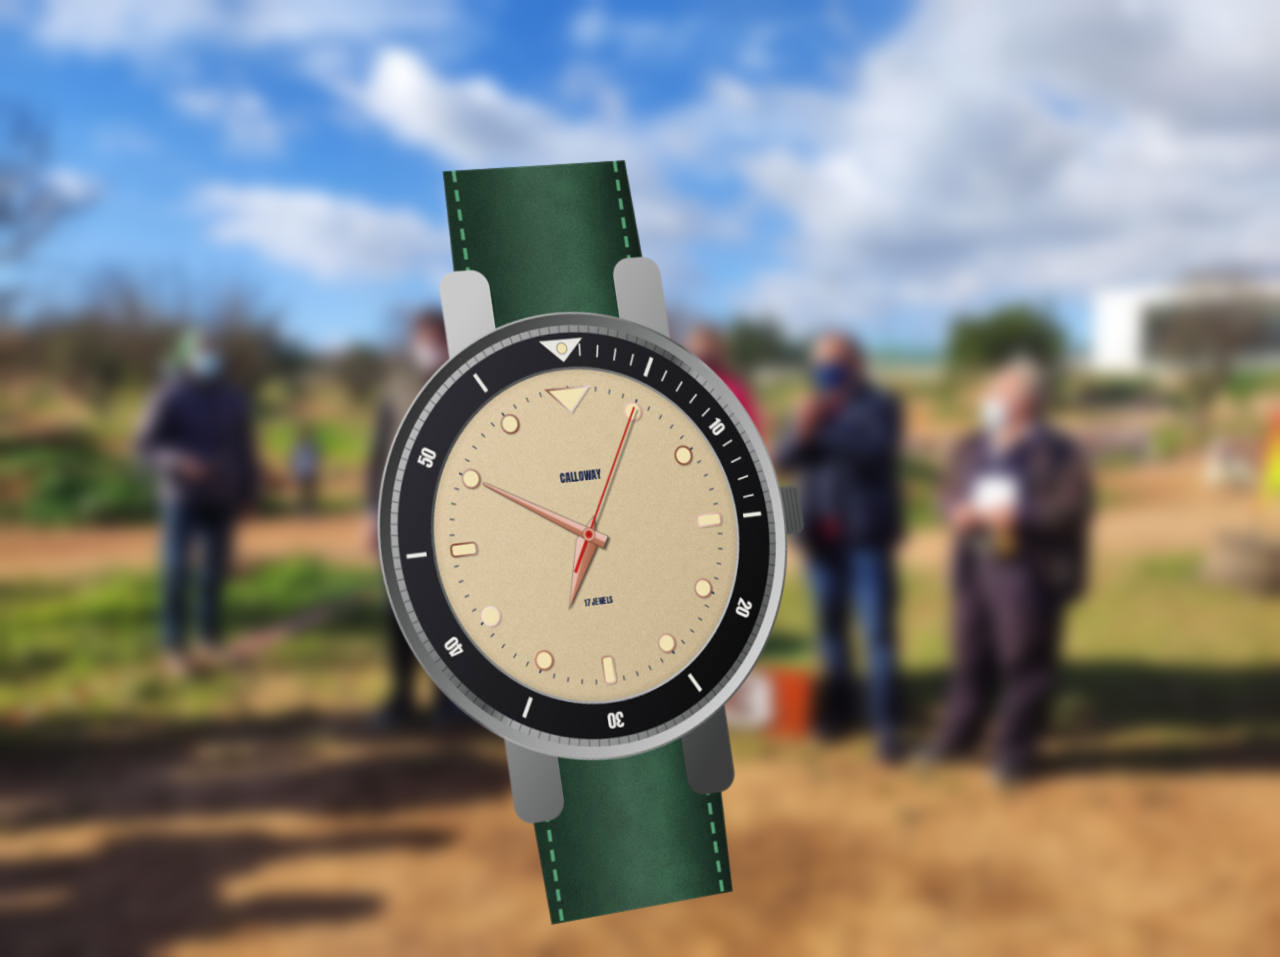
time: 6:50:05
